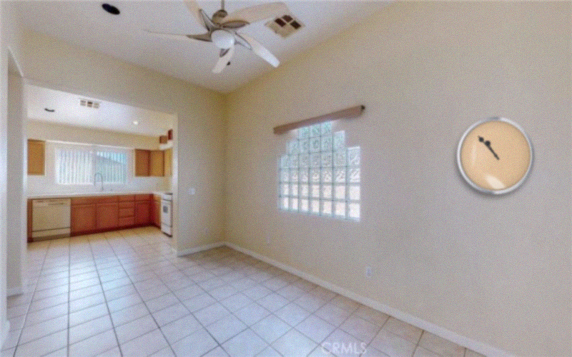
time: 10:53
